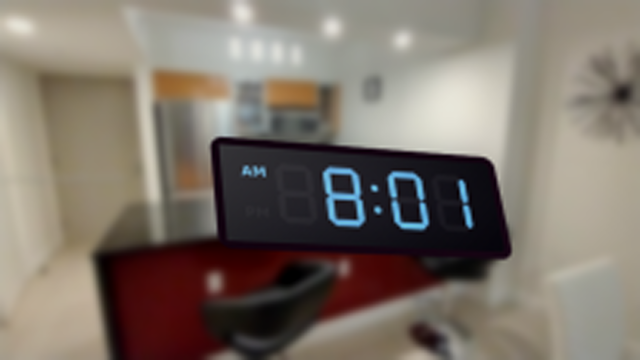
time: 8:01
